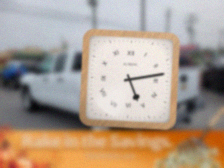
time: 5:13
